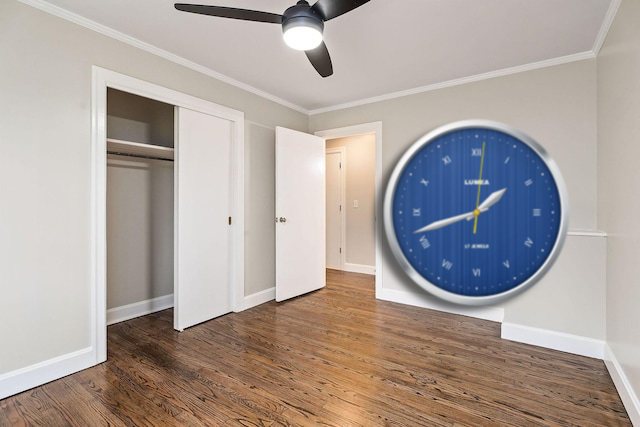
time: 1:42:01
